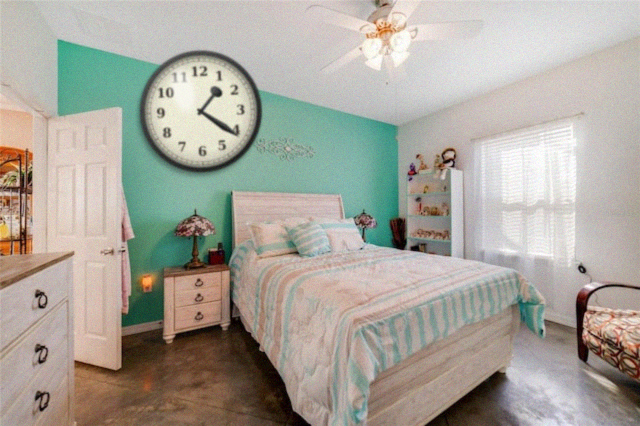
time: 1:21
